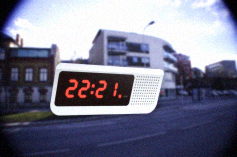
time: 22:21
